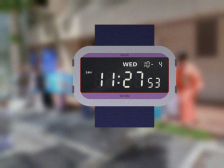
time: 11:27:53
